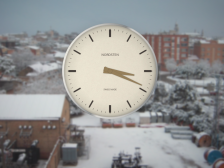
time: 3:19
